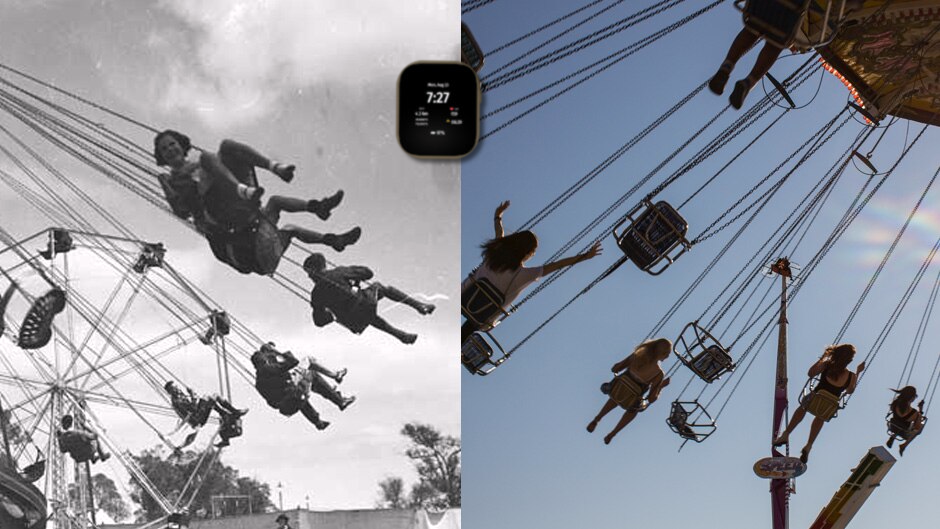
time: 7:27
